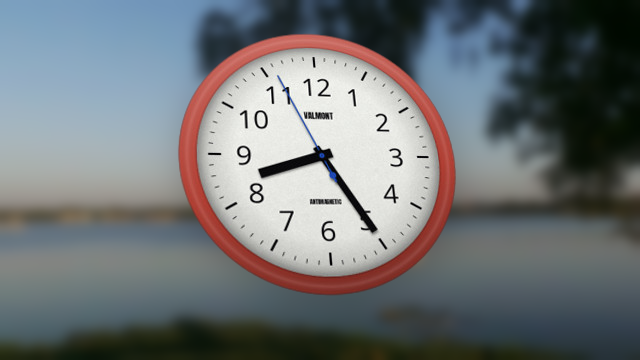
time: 8:24:56
